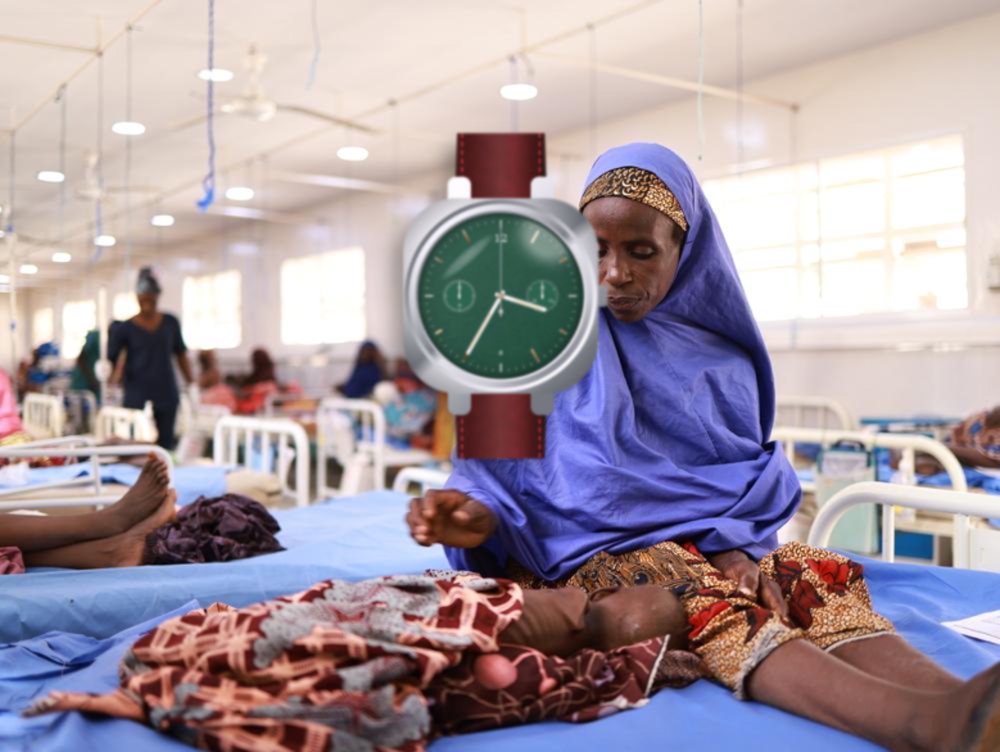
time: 3:35
